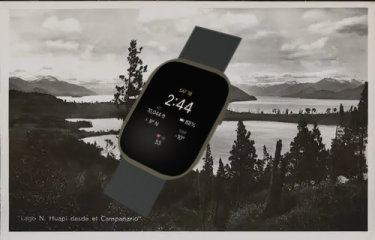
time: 2:44
